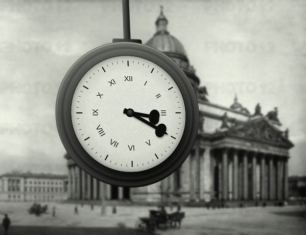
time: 3:20
